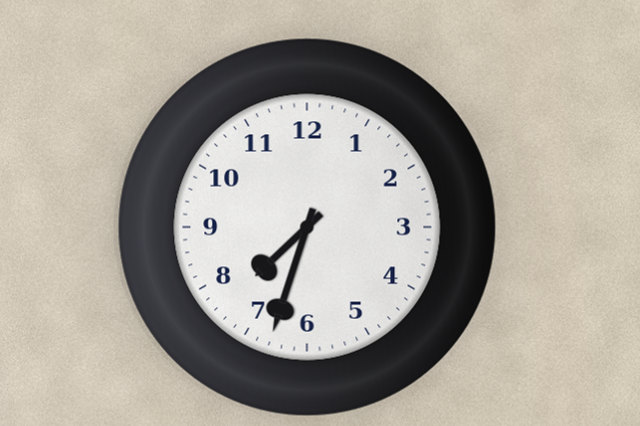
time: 7:33
